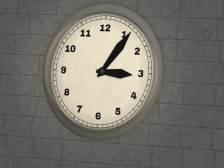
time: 3:06
